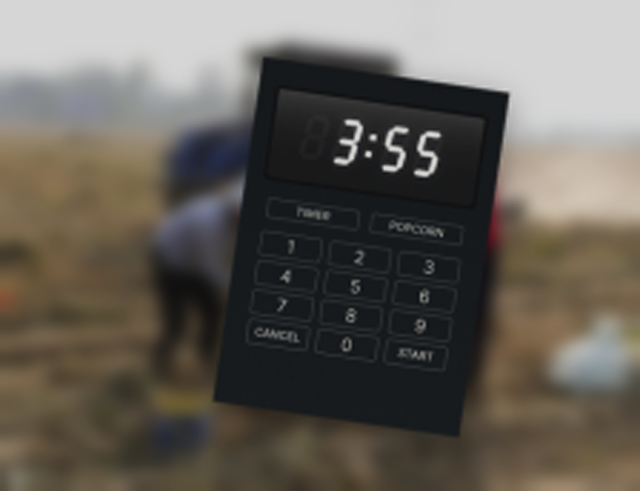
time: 3:55
